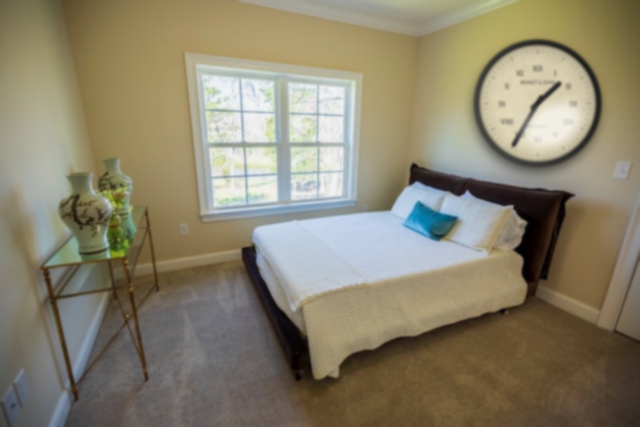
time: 1:35
